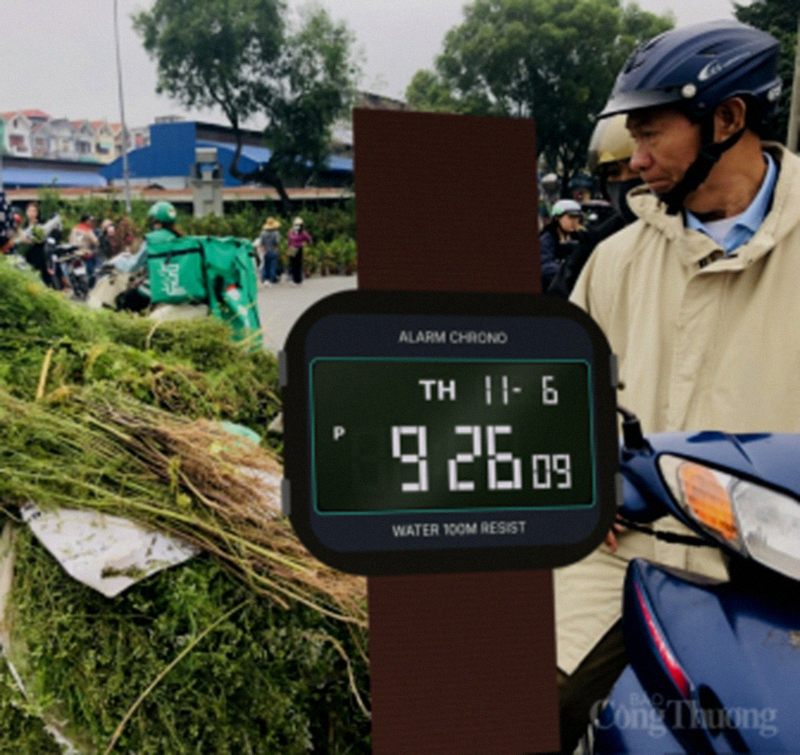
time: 9:26:09
